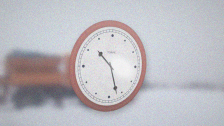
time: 10:27
